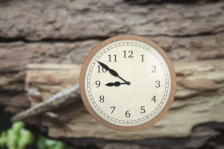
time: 8:51
